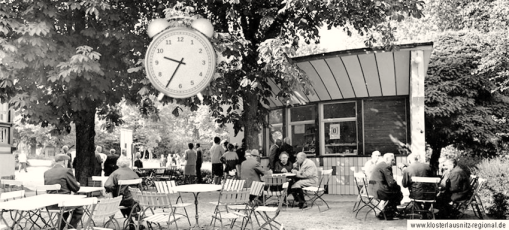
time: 9:35
